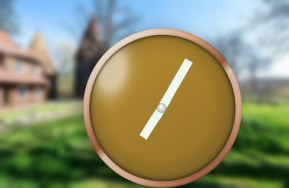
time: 7:05
